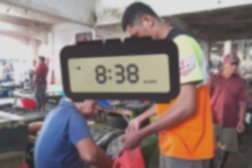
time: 8:38
